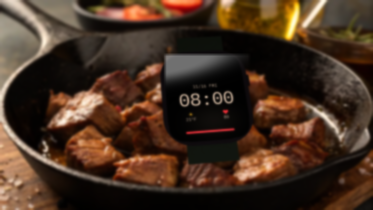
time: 8:00
